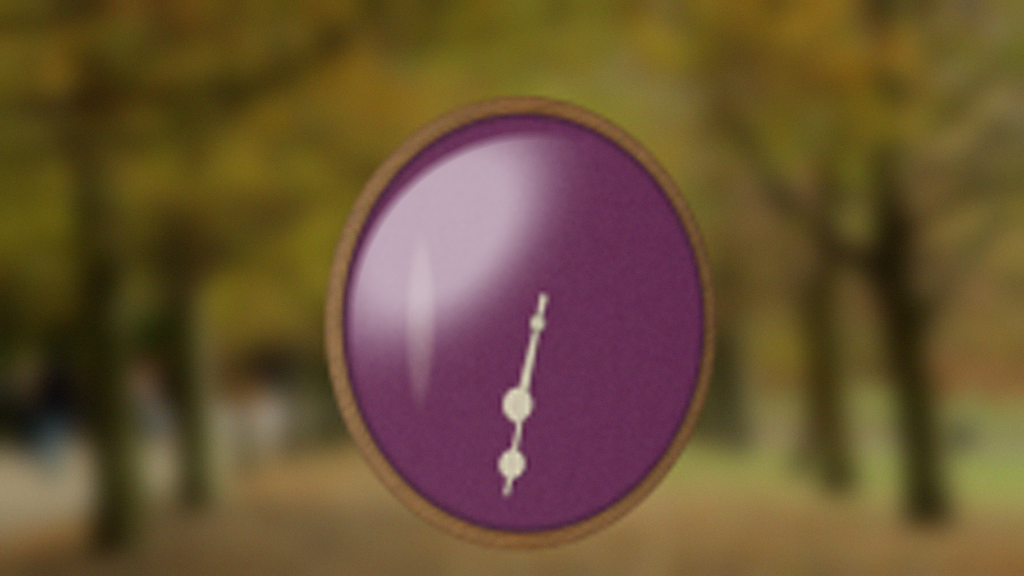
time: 6:32
